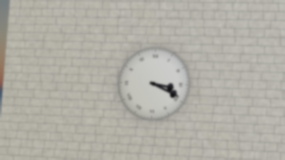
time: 3:19
